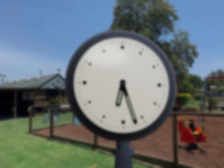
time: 6:27
